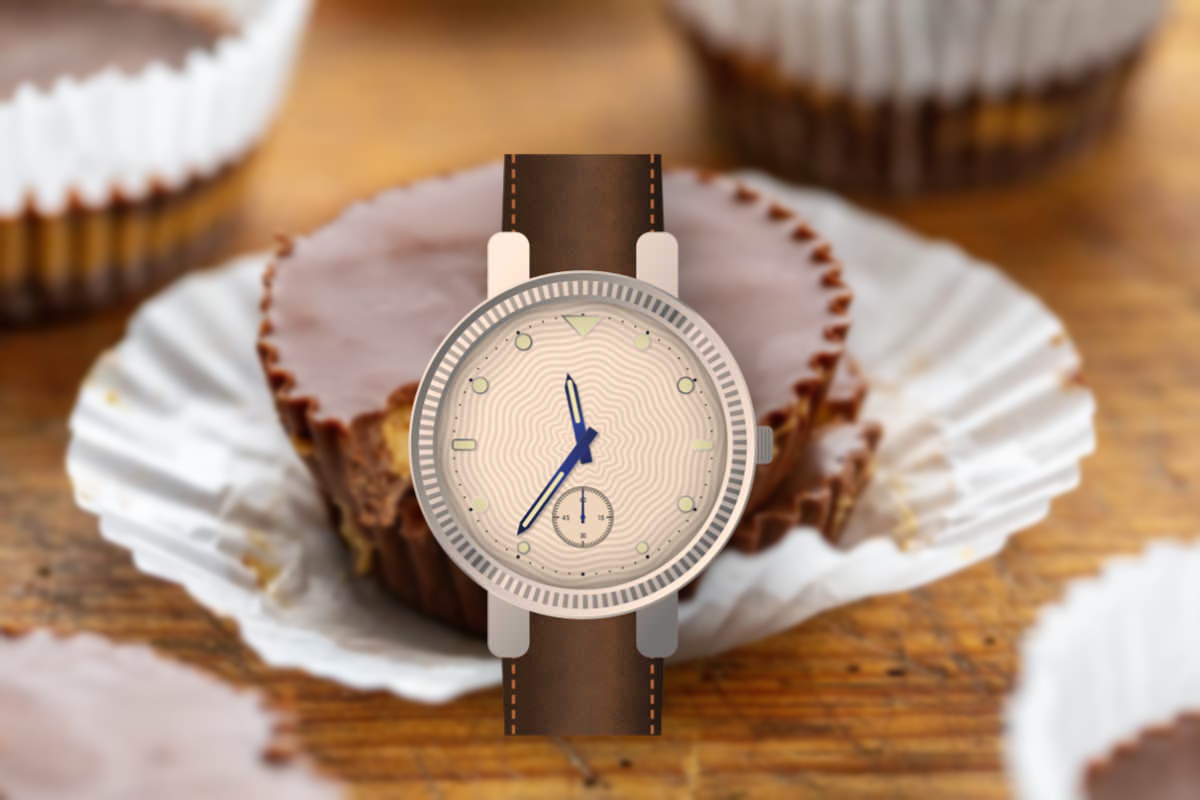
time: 11:36
